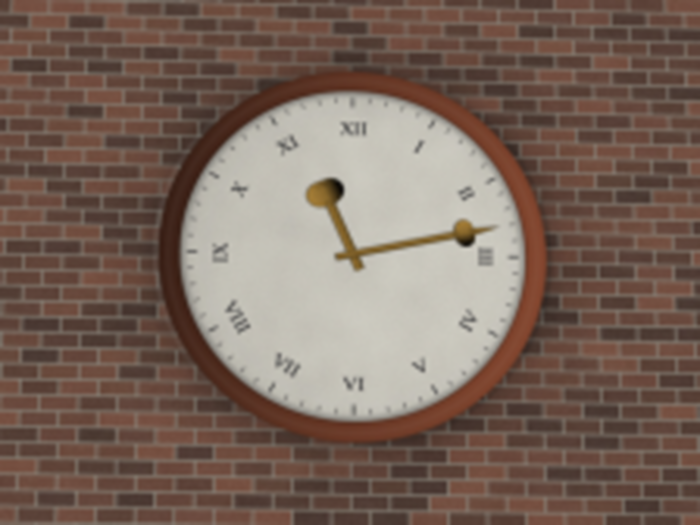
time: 11:13
